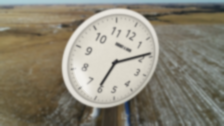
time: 6:09
